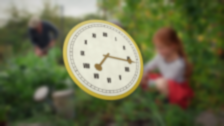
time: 7:16
